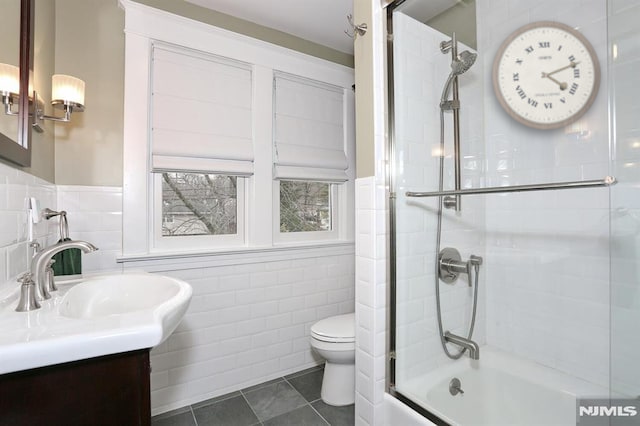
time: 4:12
